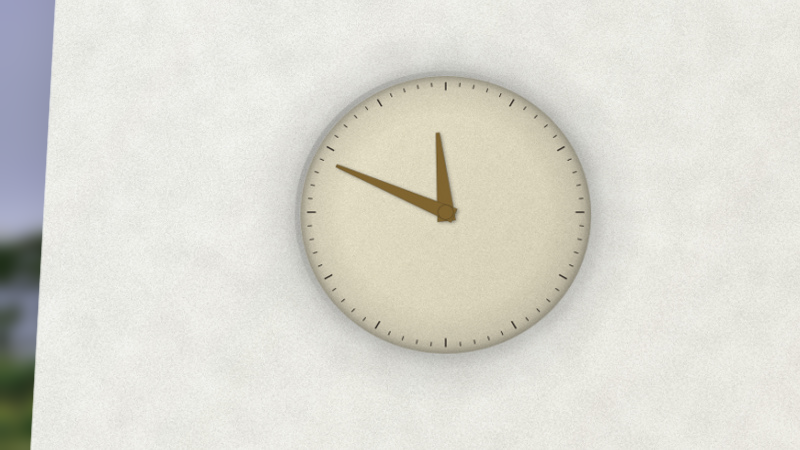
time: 11:49
